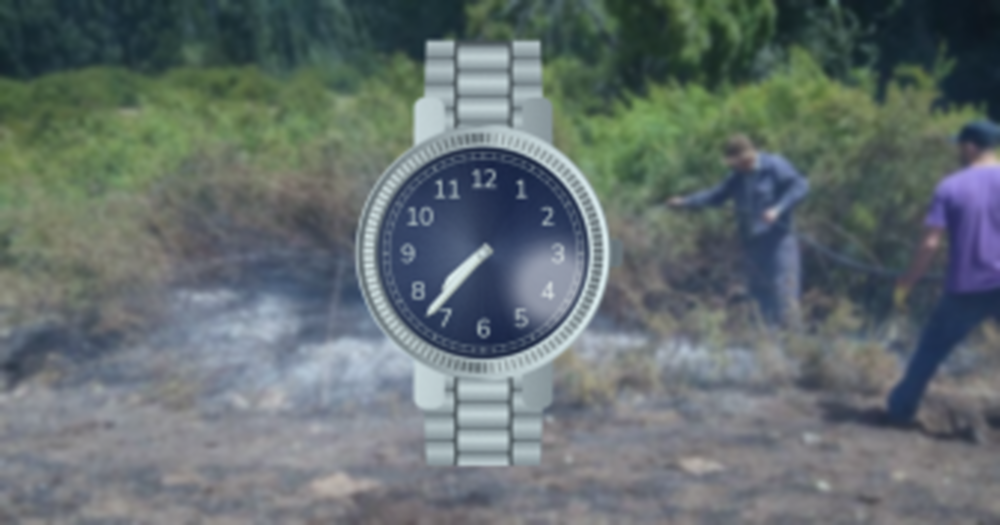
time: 7:37
